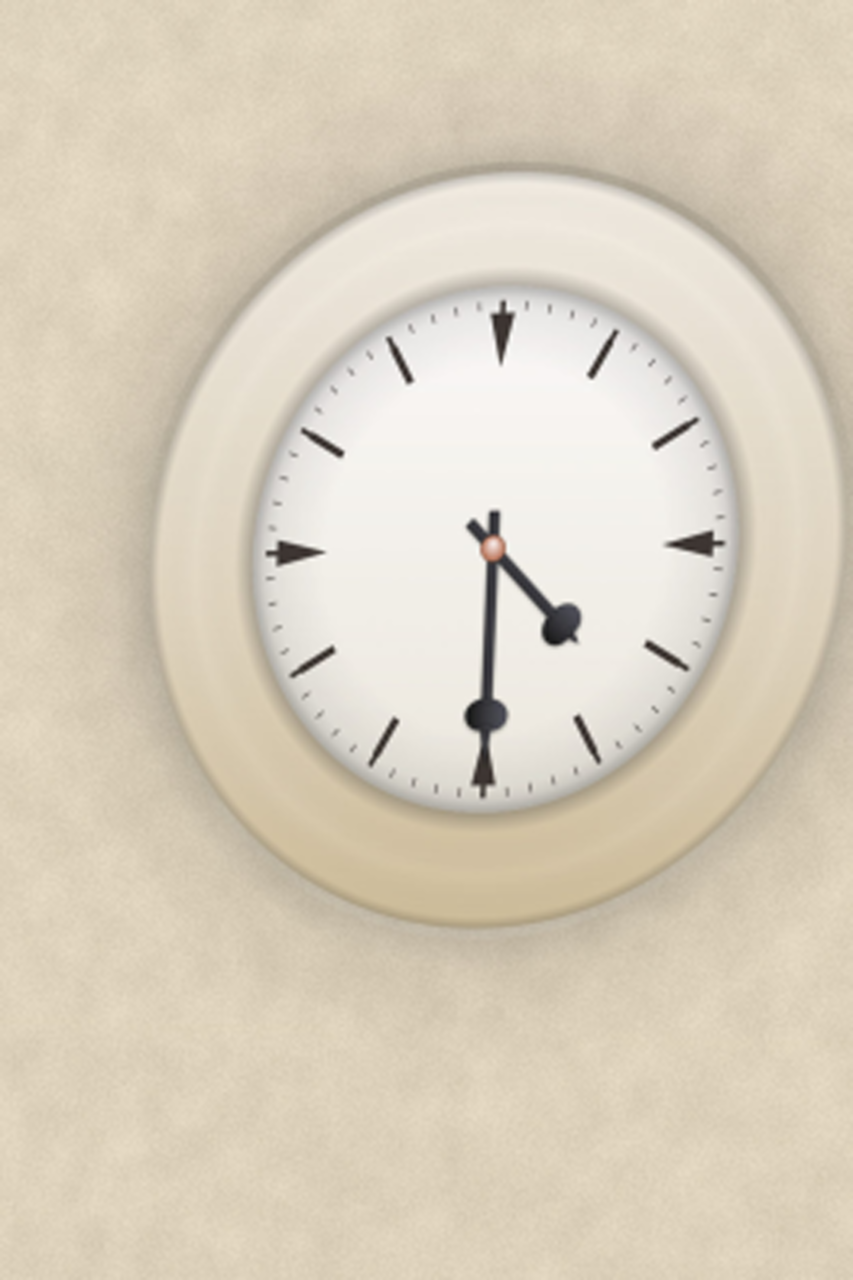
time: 4:30
